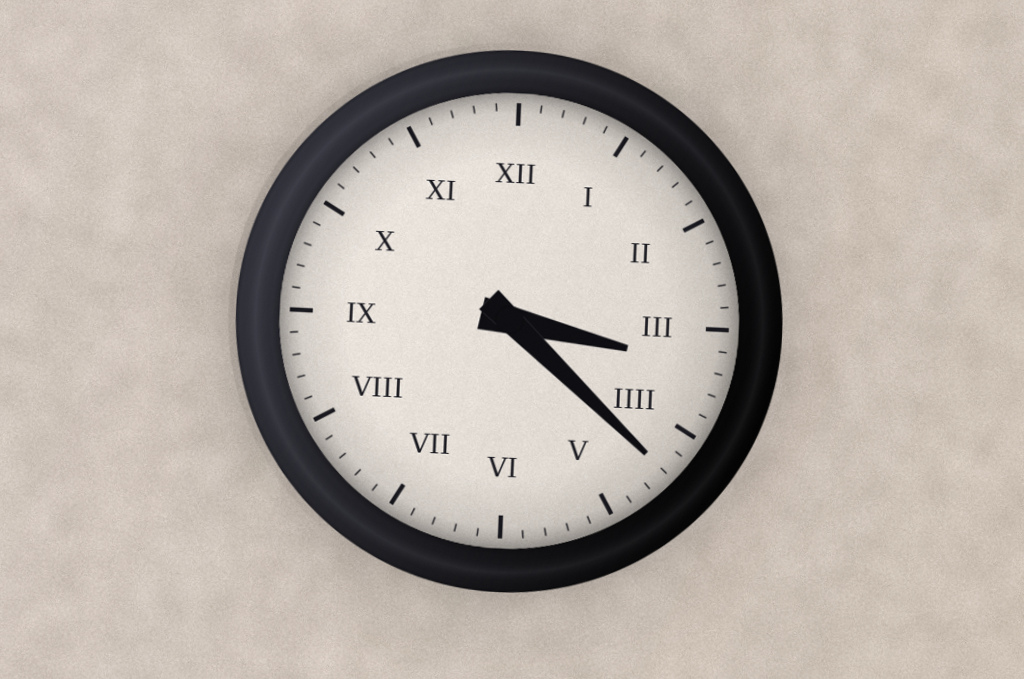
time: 3:22
